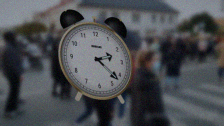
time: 2:22
